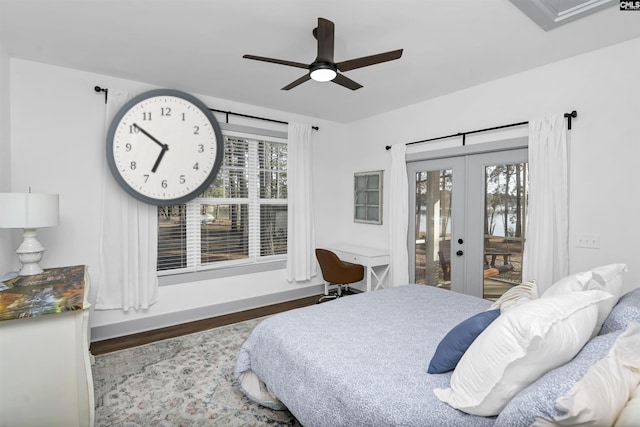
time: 6:51
